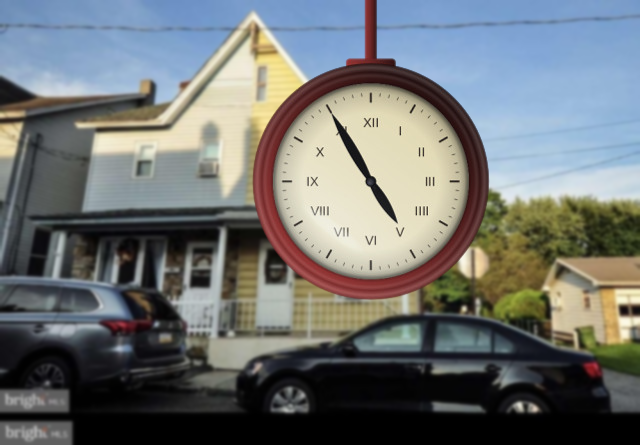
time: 4:55
